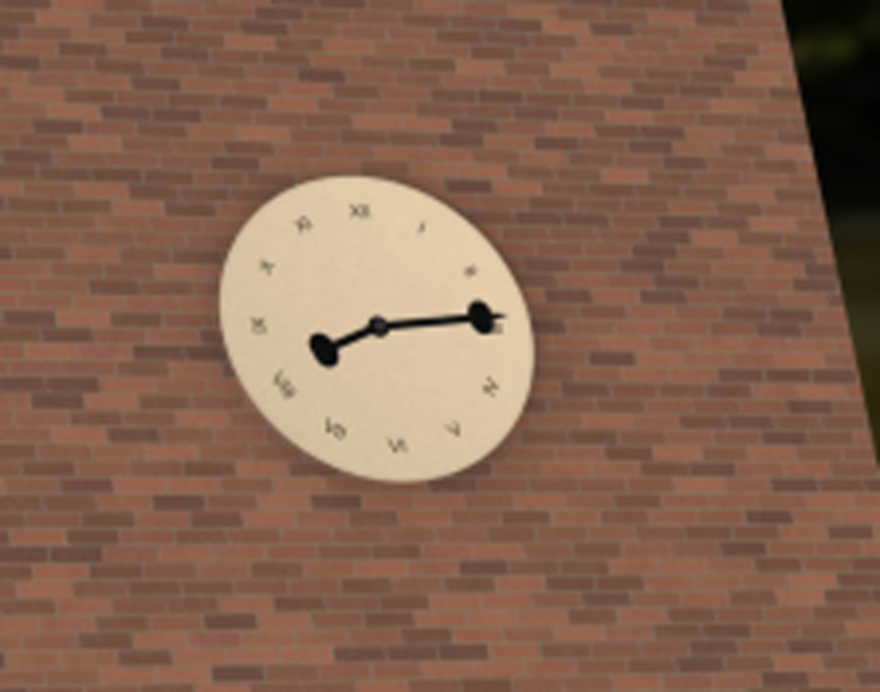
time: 8:14
